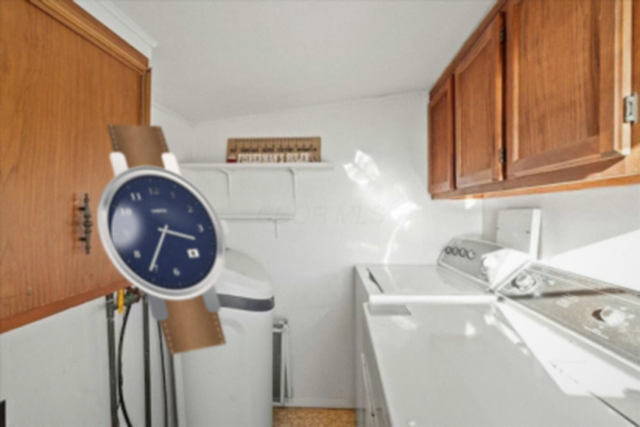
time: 3:36
